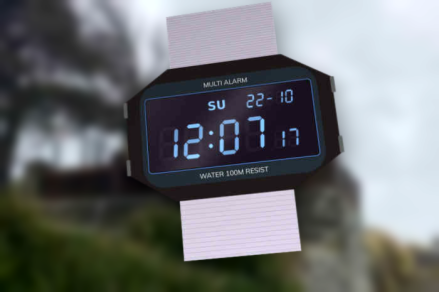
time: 12:07:17
